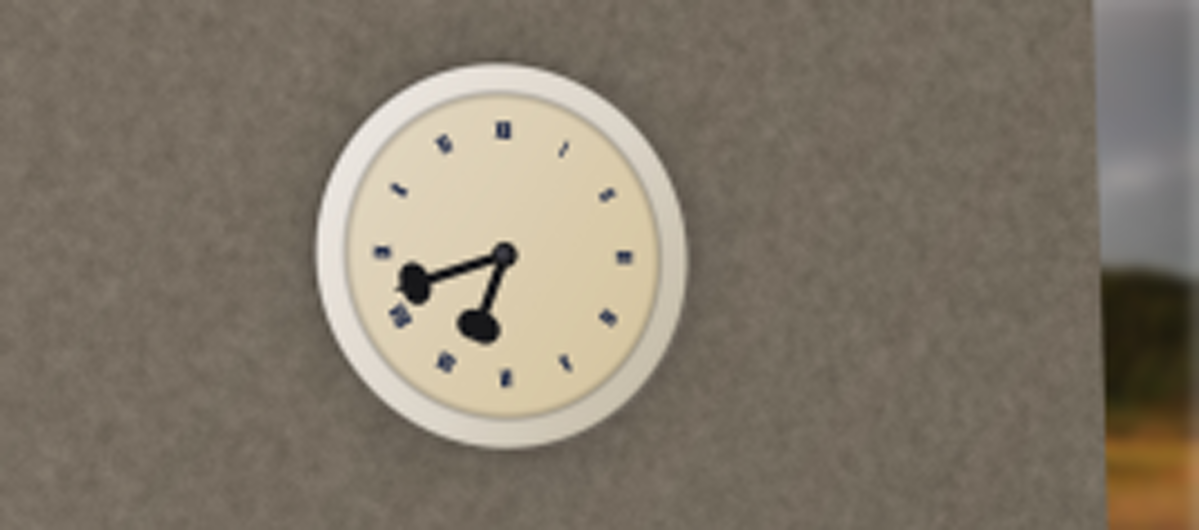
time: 6:42
